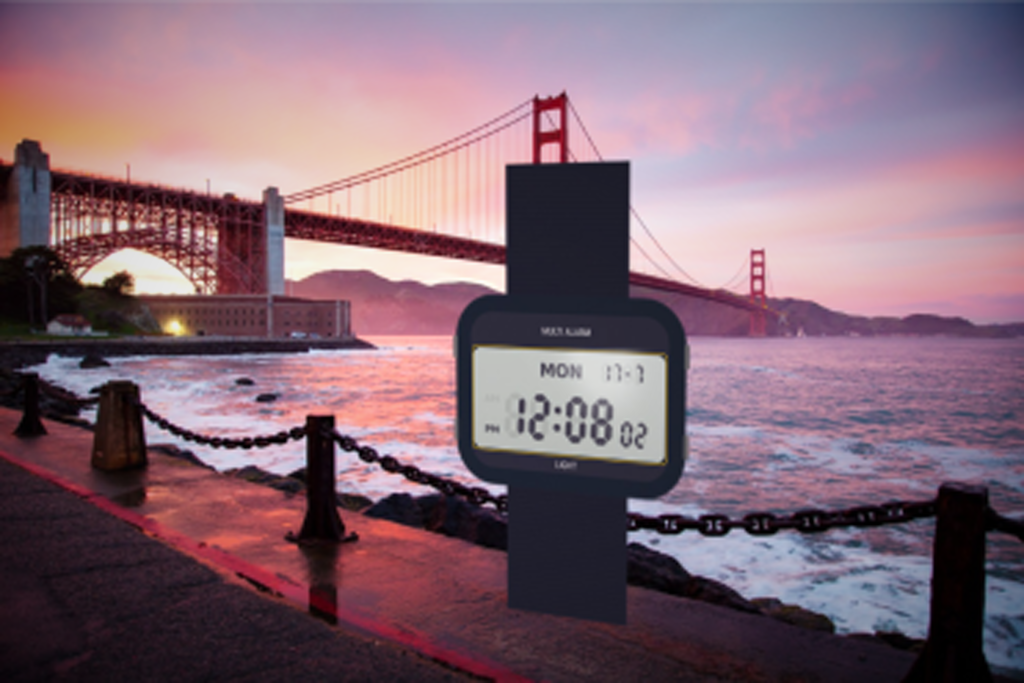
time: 12:08:02
